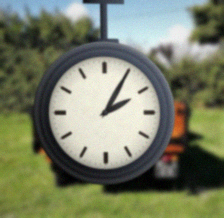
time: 2:05
